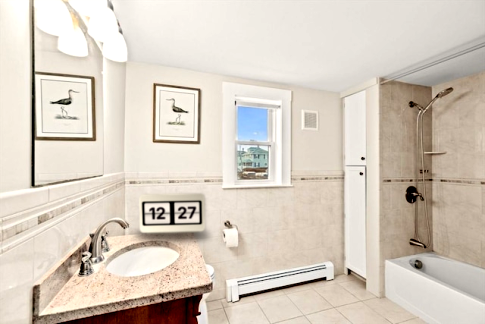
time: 12:27
